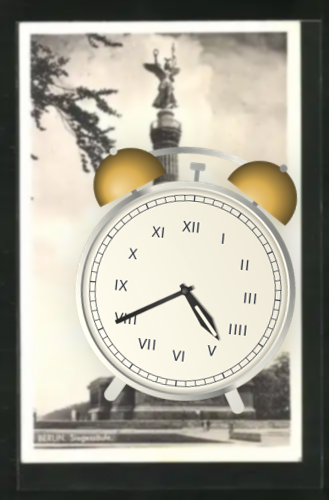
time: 4:40
